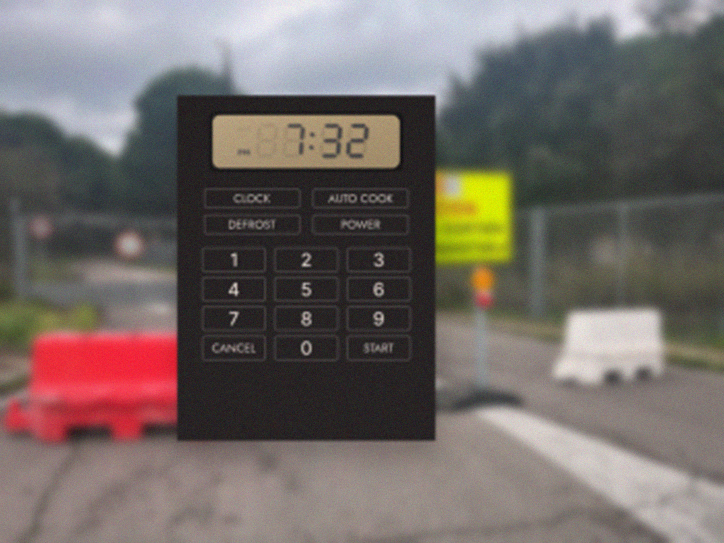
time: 7:32
